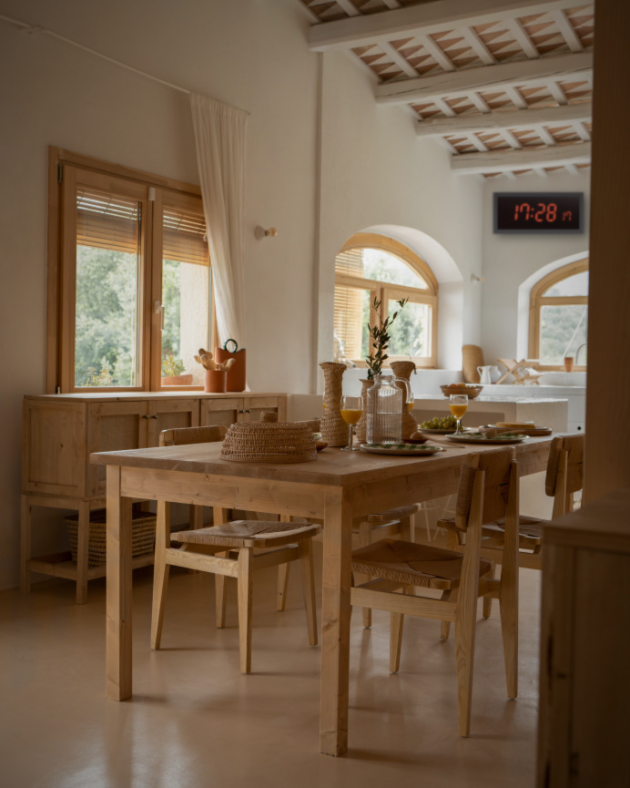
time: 17:28
